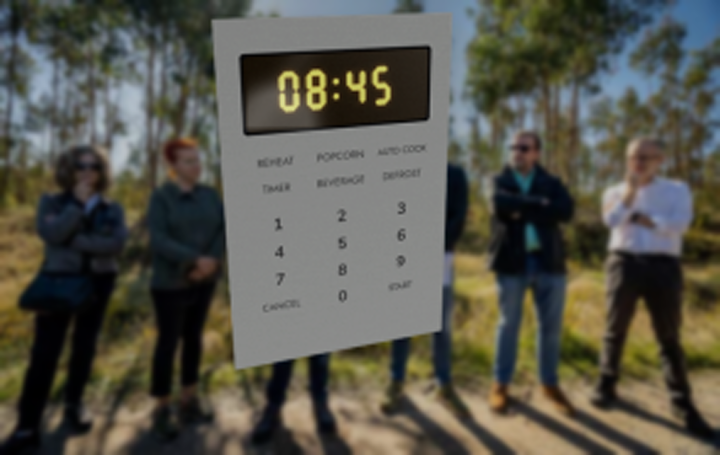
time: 8:45
